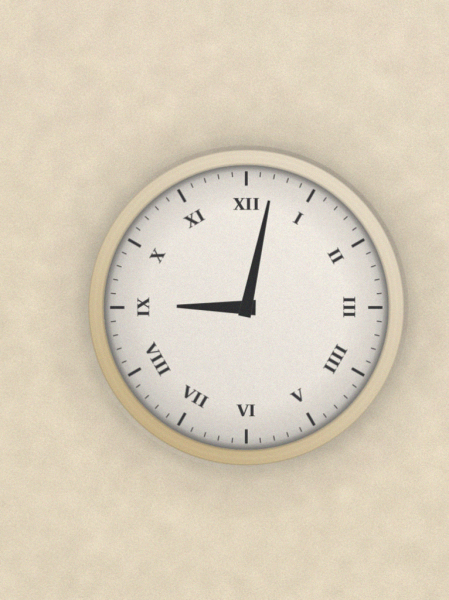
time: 9:02
